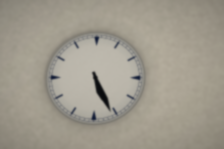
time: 5:26
